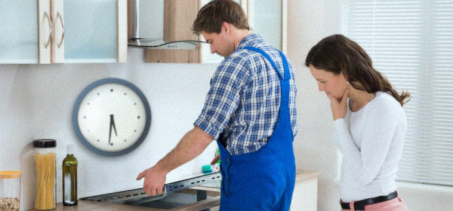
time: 5:31
